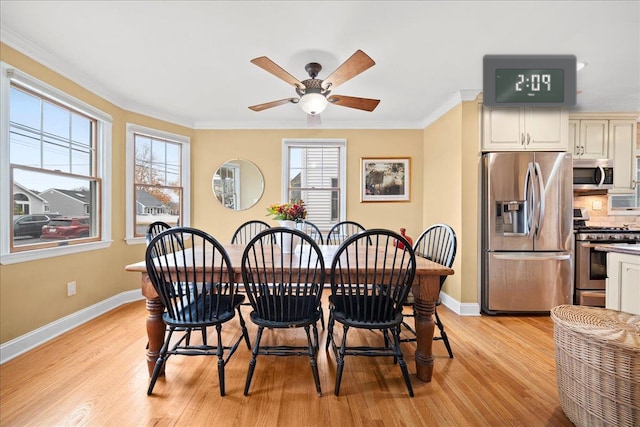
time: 2:09
